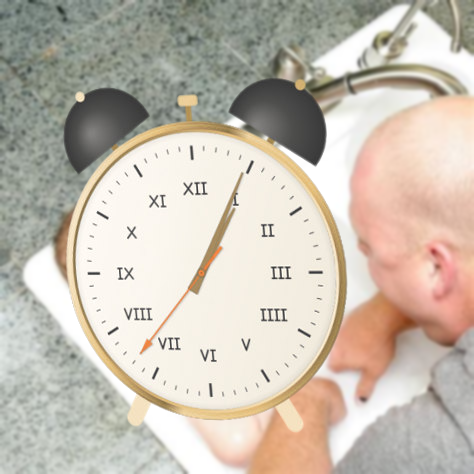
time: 1:04:37
